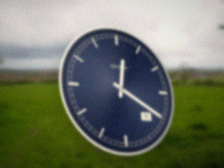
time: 12:20
